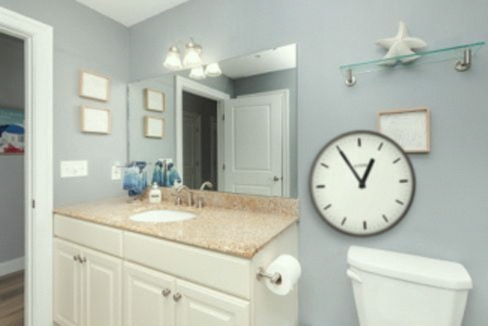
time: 12:55
